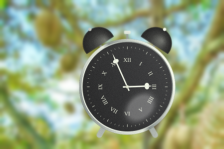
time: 2:56
